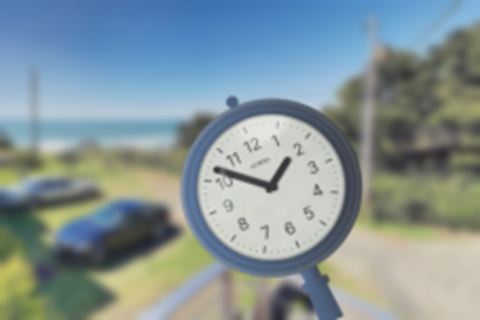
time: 1:52
